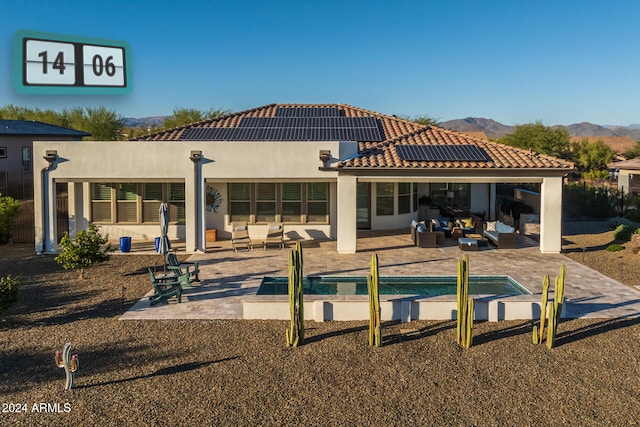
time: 14:06
